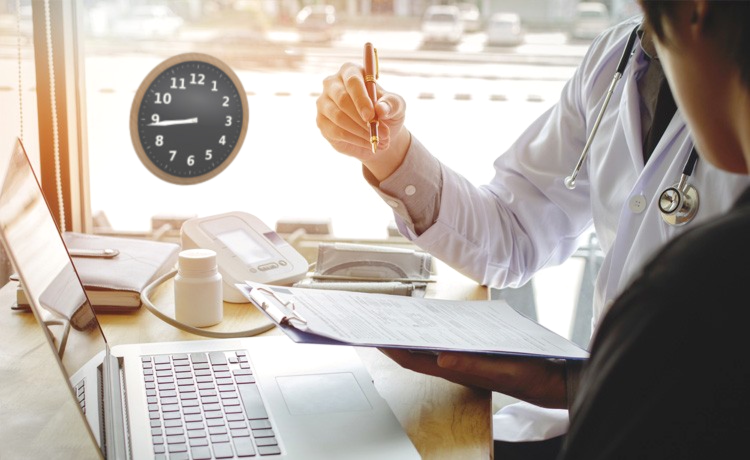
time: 8:44
